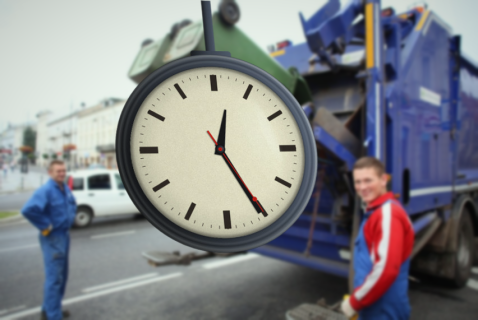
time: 12:25:25
